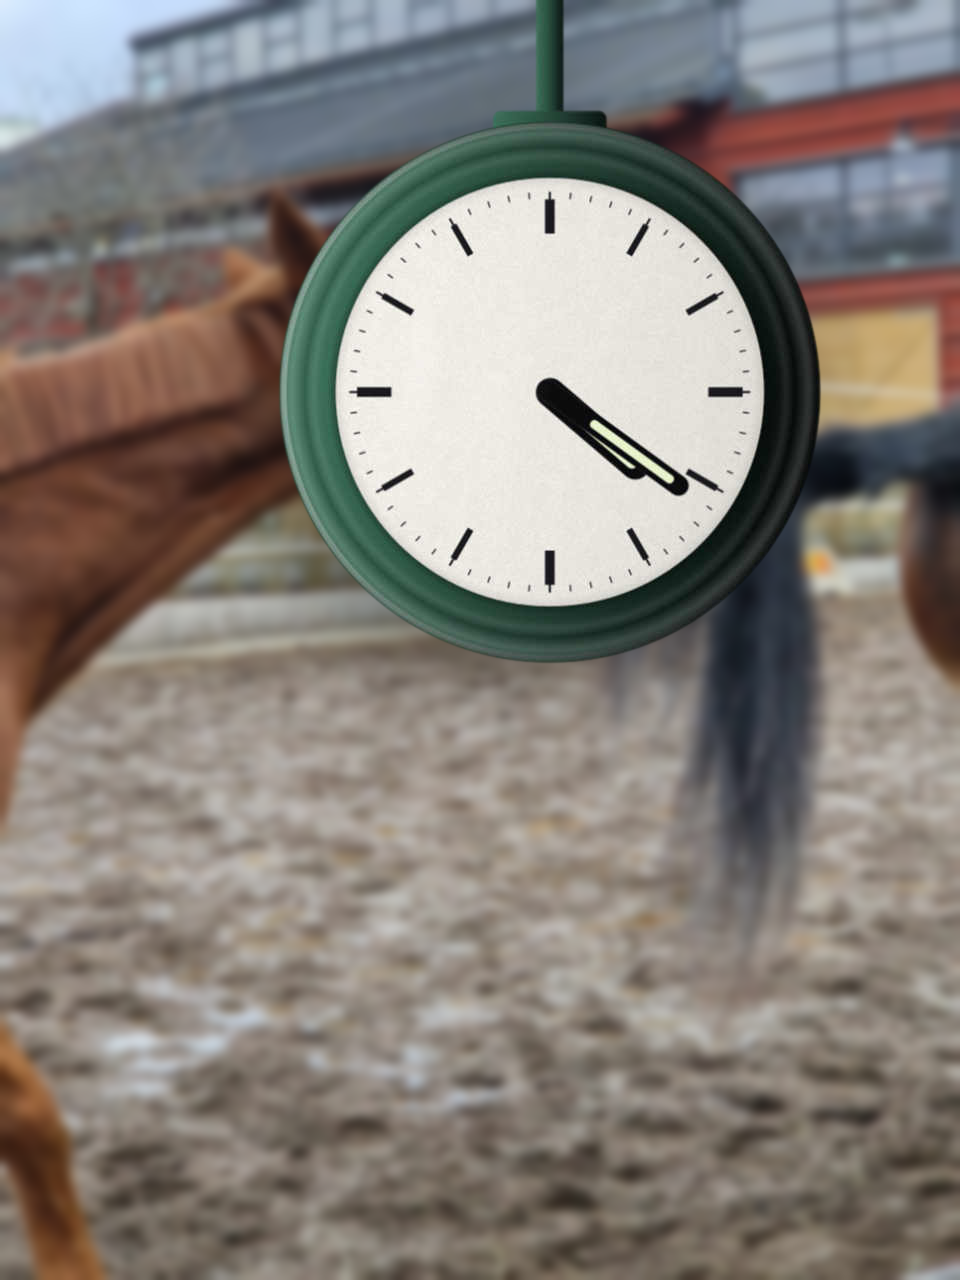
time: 4:21
